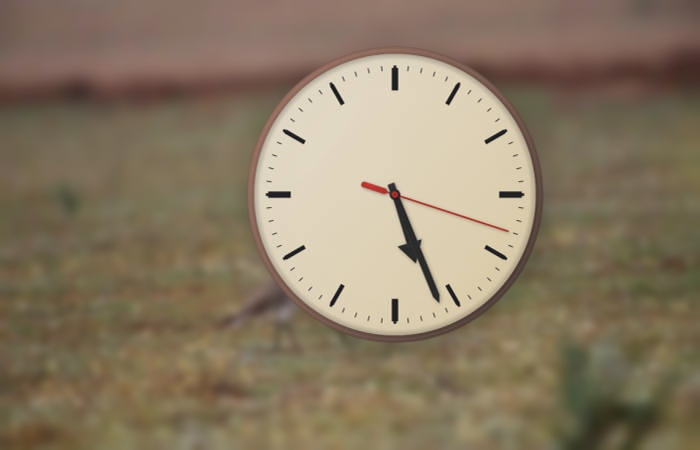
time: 5:26:18
